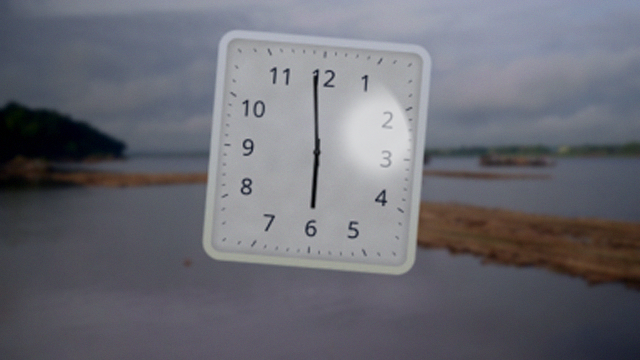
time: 5:59
